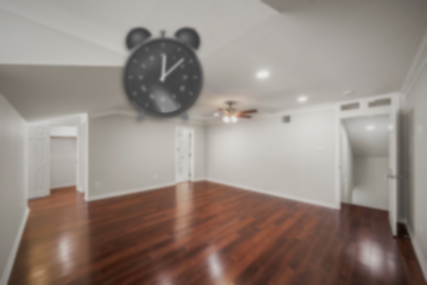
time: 12:08
